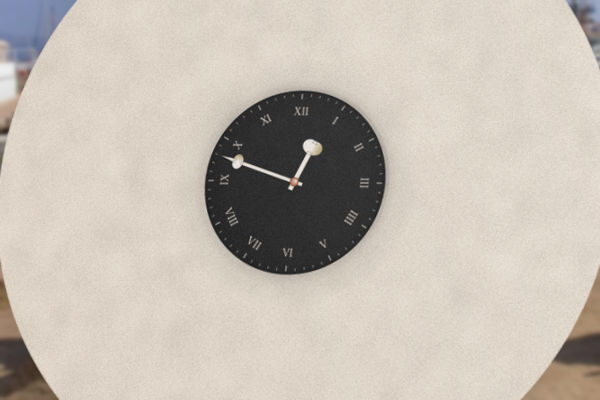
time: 12:48
